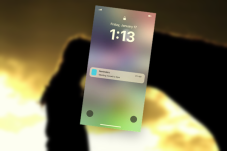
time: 1:13
